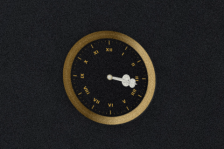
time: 3:17
